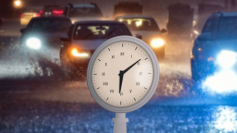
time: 6:09
